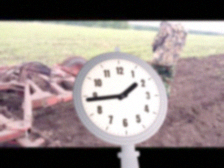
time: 1:44
